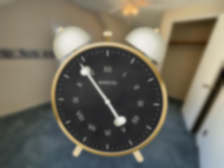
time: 4:54
